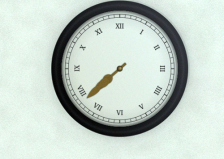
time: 7:38
